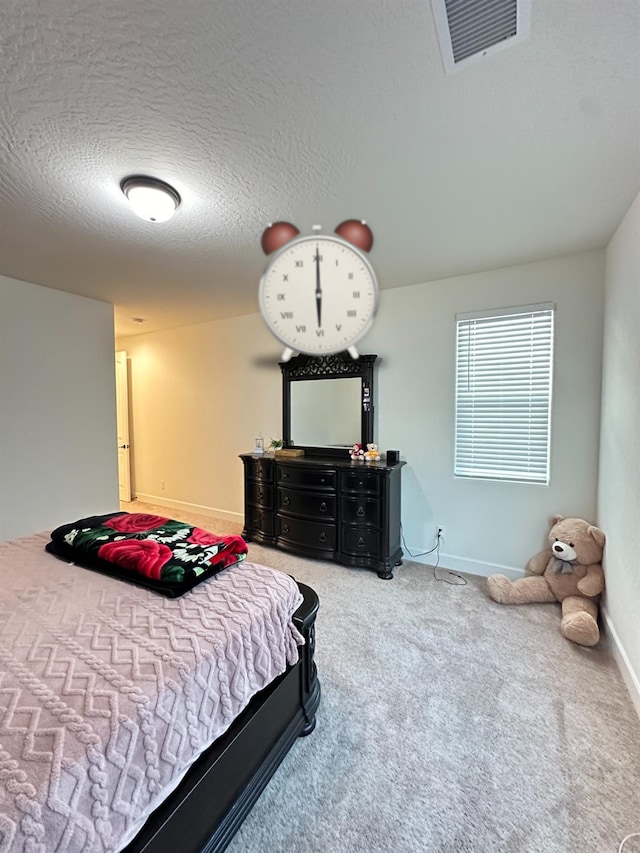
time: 6:00
